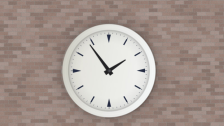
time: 1:54
